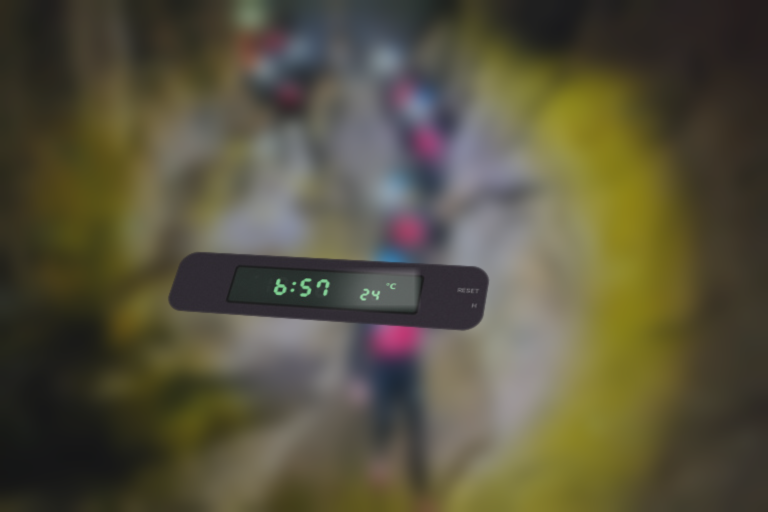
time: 6:57
